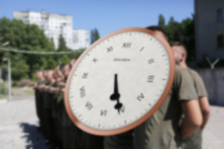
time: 5:26
